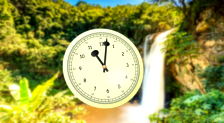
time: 11:02
